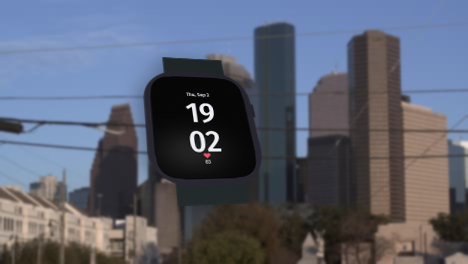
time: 19:02
